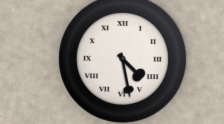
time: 4:28
